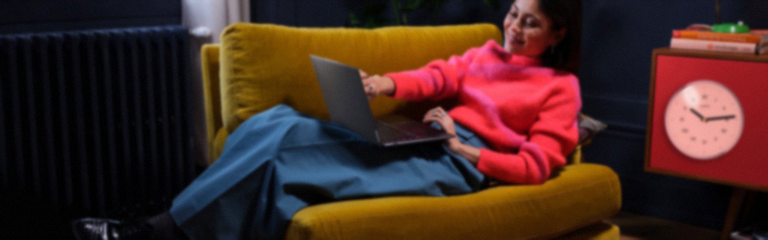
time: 10:14
